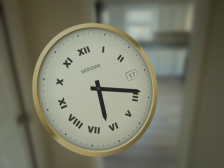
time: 6:19
